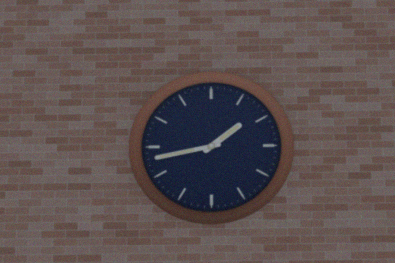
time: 1:43
